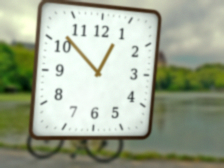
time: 12:52
